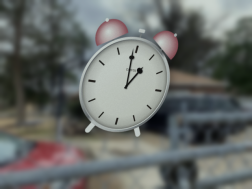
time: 12:59
